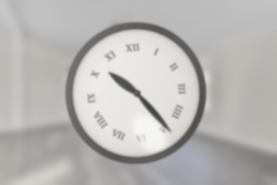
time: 10:24
